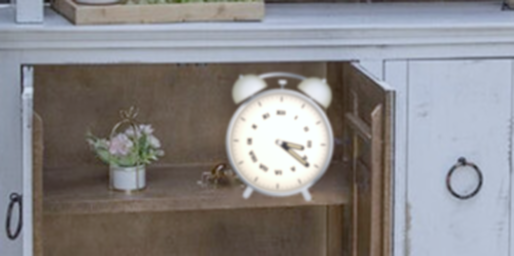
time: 3:21
